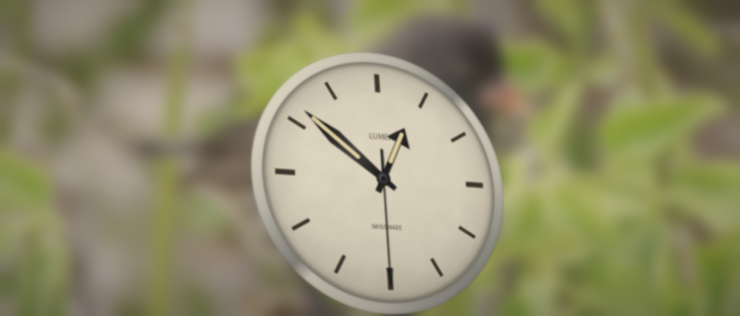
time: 12:51:30
